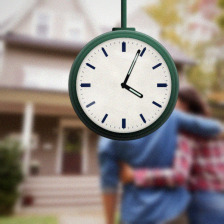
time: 4:04
